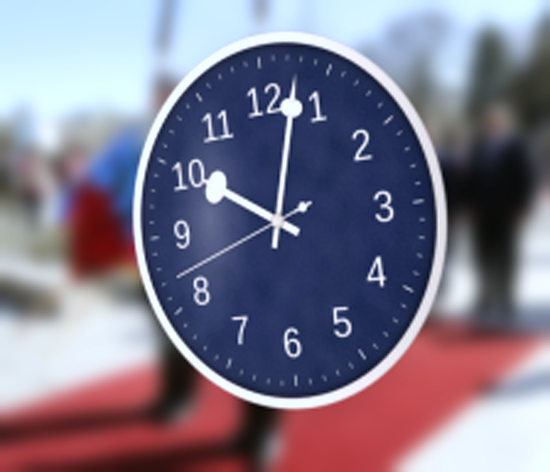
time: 10:02:42
